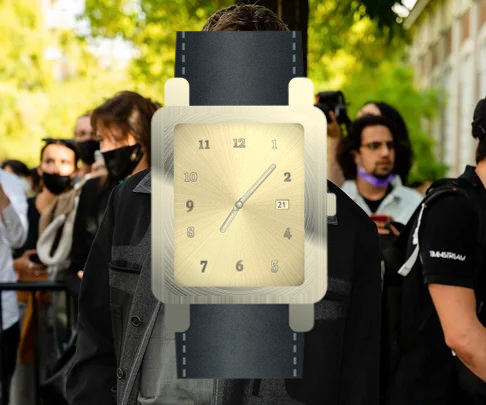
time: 7:07
